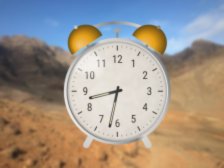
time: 8:32
